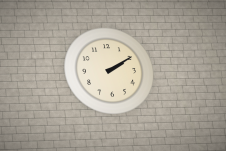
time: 2:10
